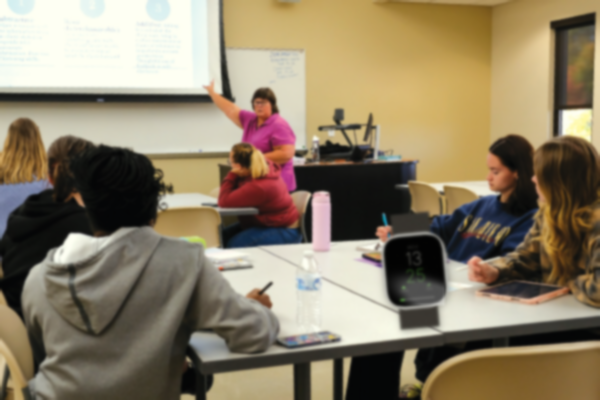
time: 13:25
